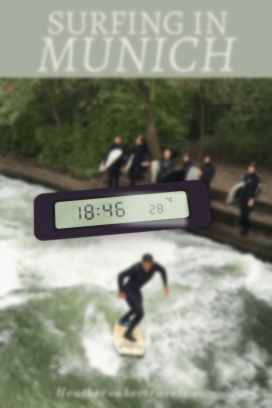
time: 18:46
